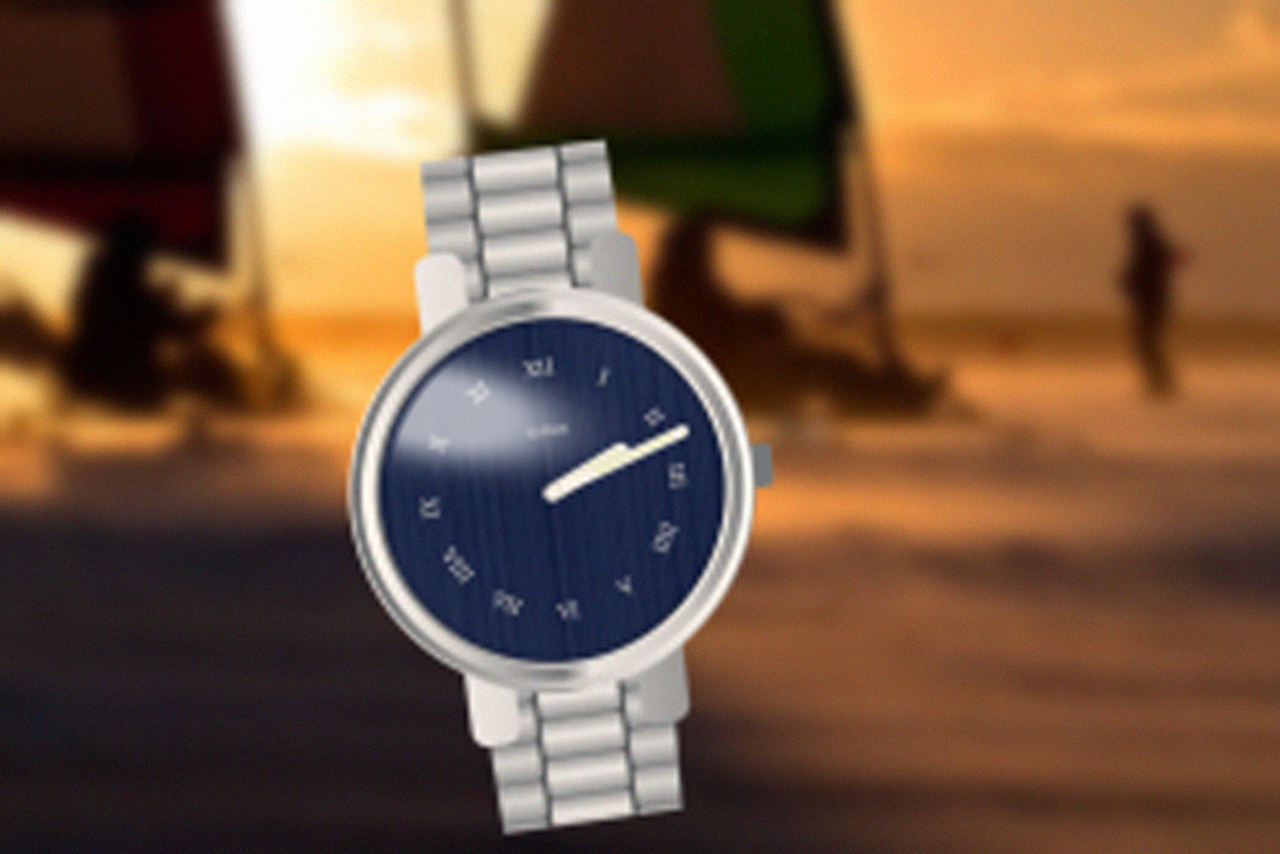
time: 2:12
